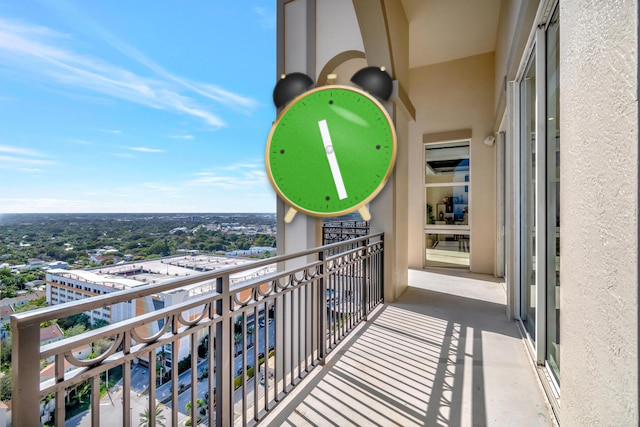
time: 11:27
